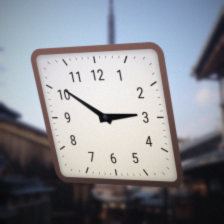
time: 2:51
